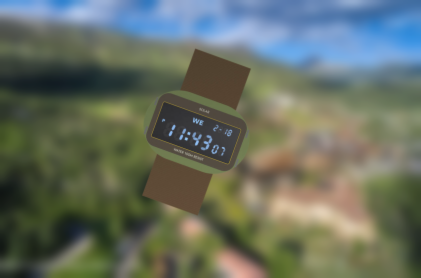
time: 11:43:07
